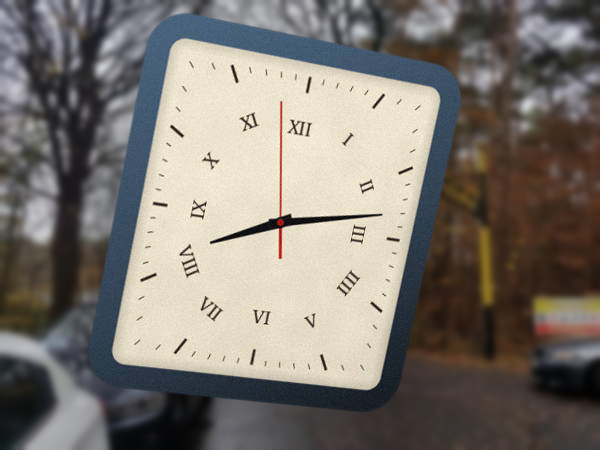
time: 8:12:58
